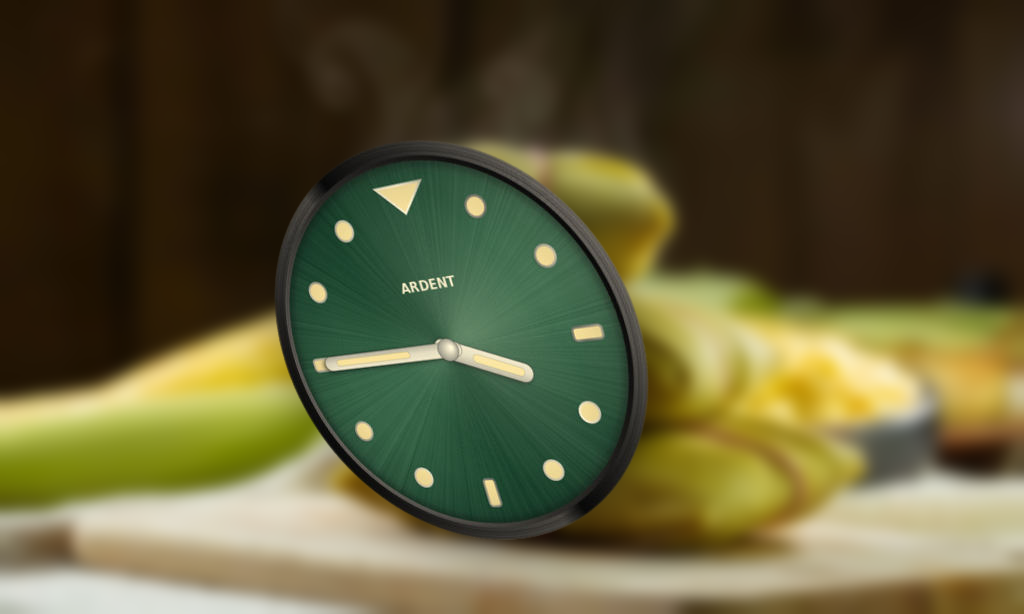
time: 3:45
